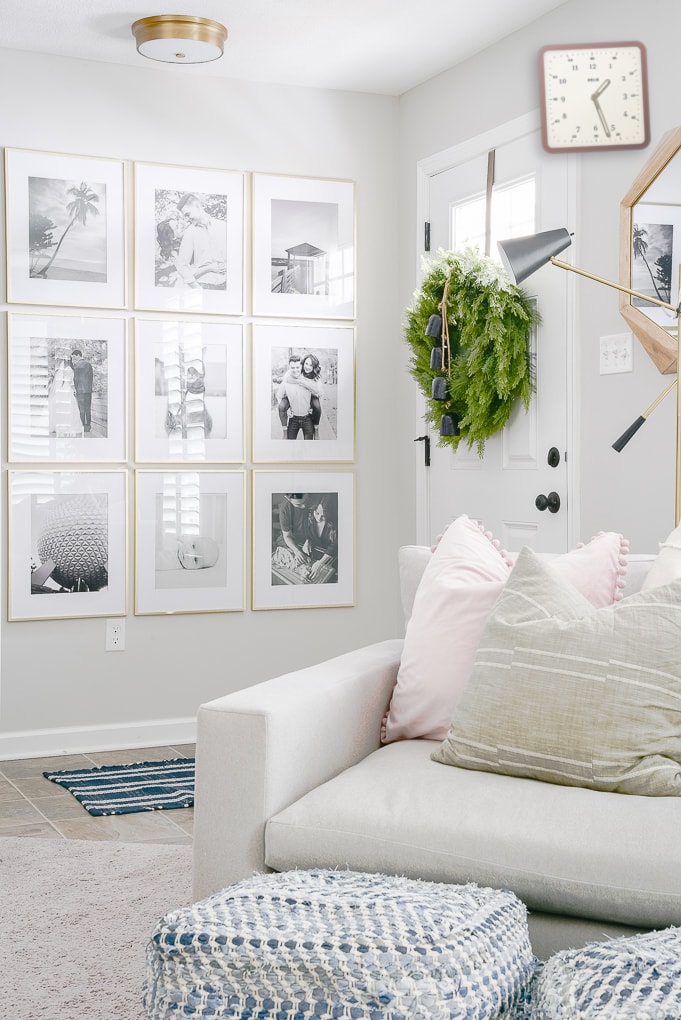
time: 1:27
